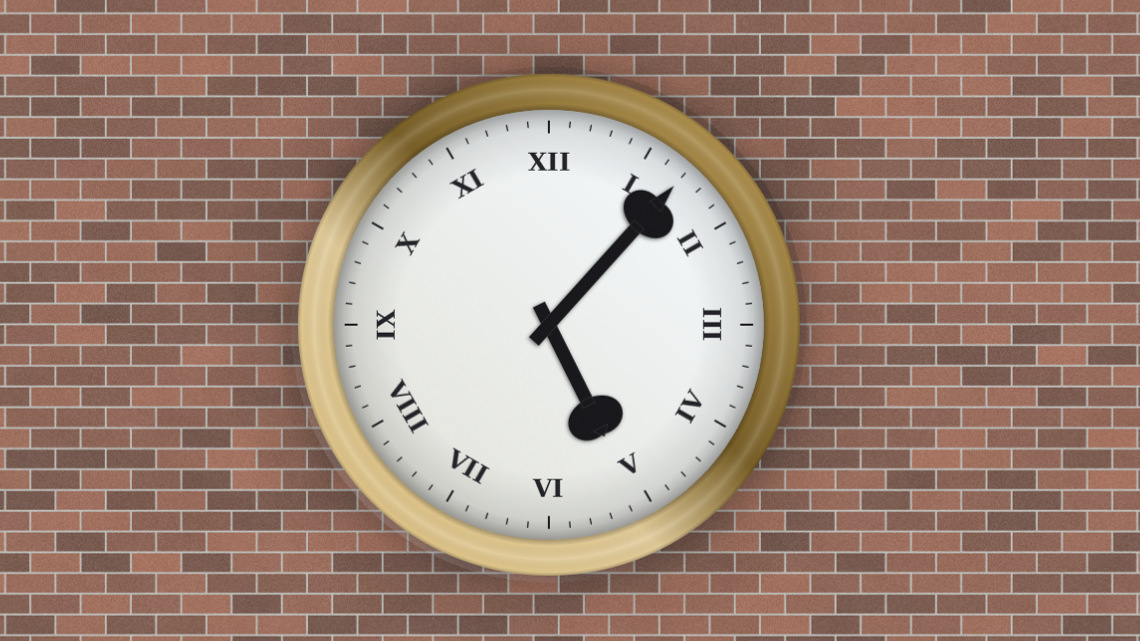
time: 5:07
